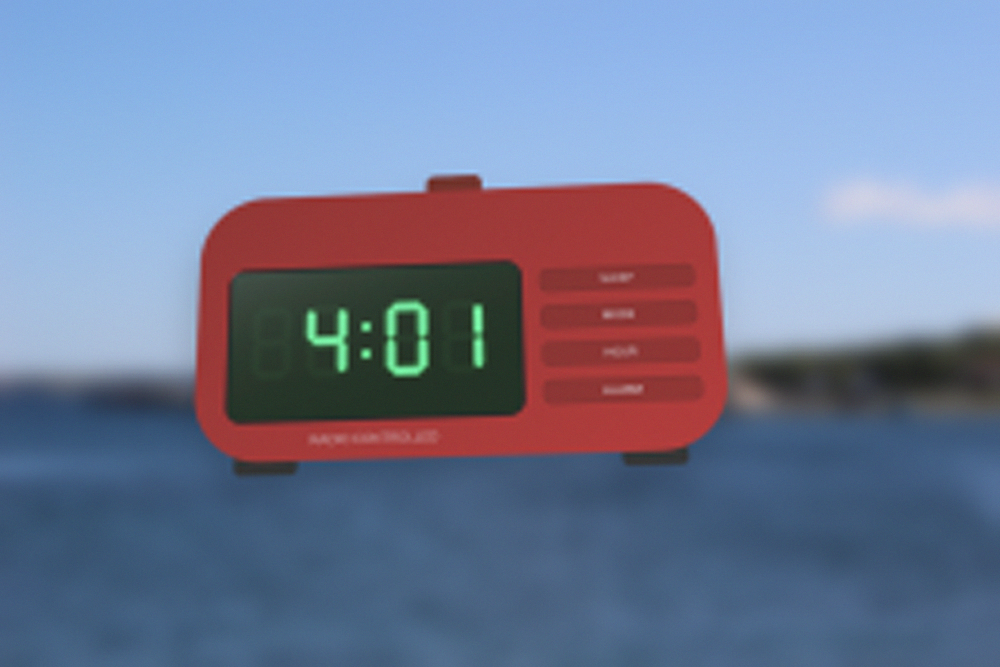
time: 4:01
